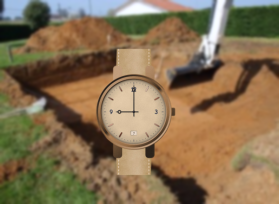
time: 9:00
